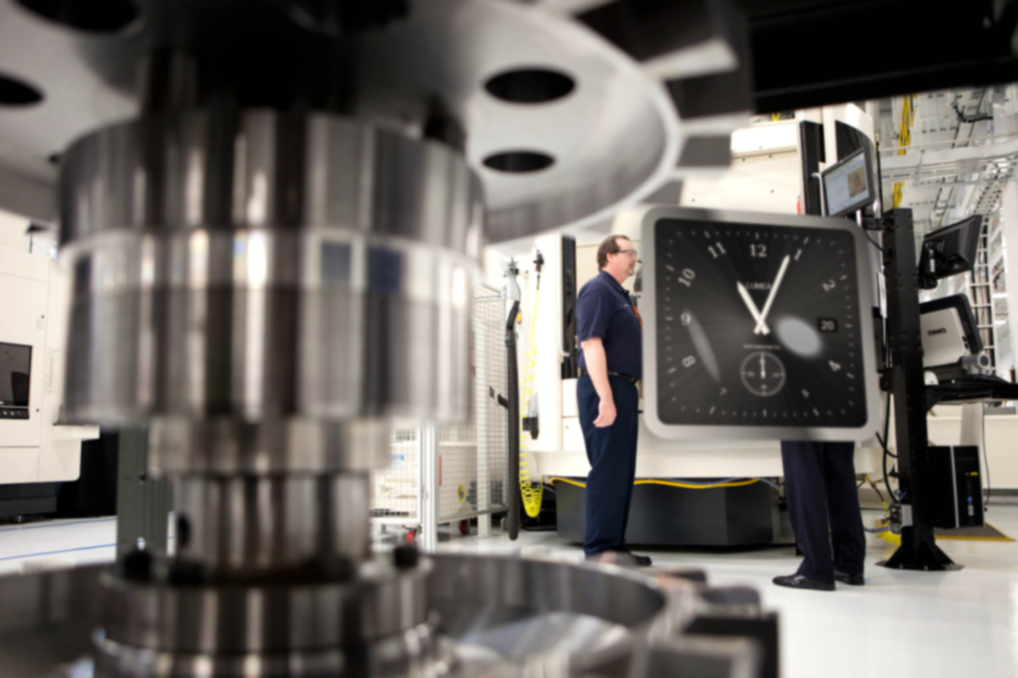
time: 11:04
